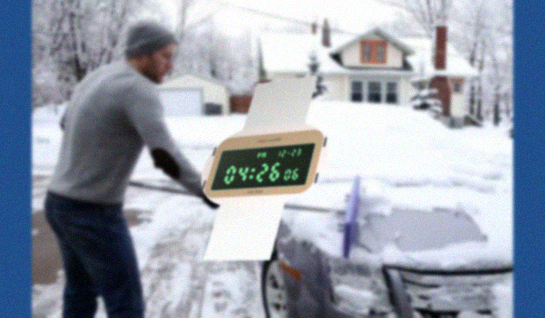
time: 4:26:06
